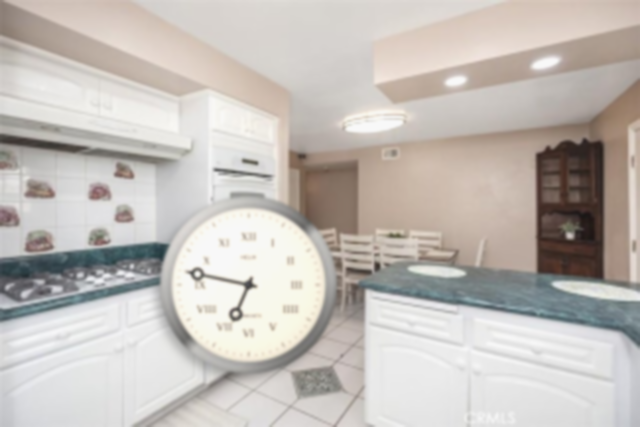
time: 6:47
